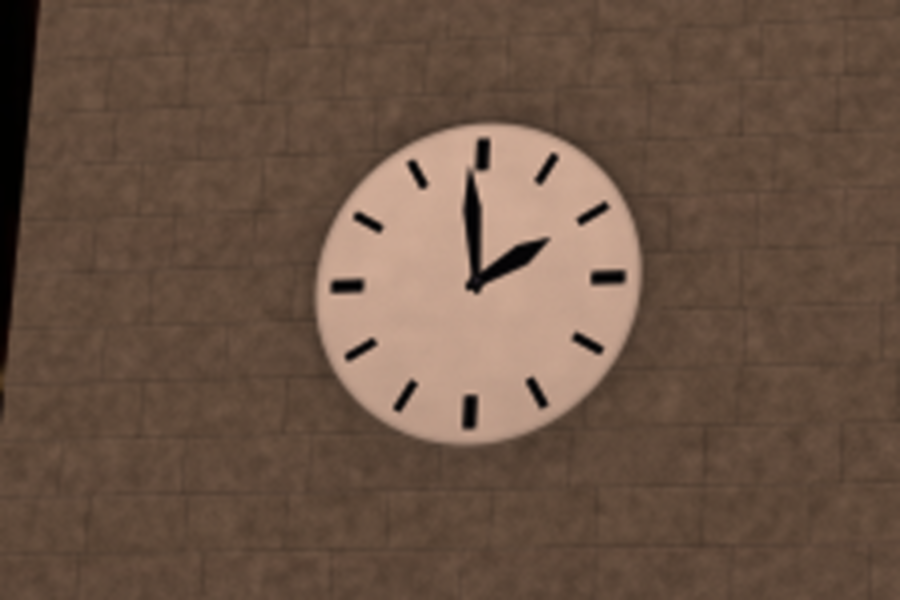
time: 1:59
